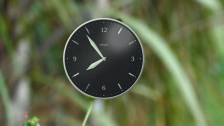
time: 7:54
